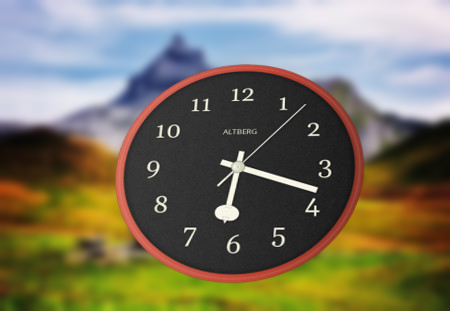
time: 6:18:07
